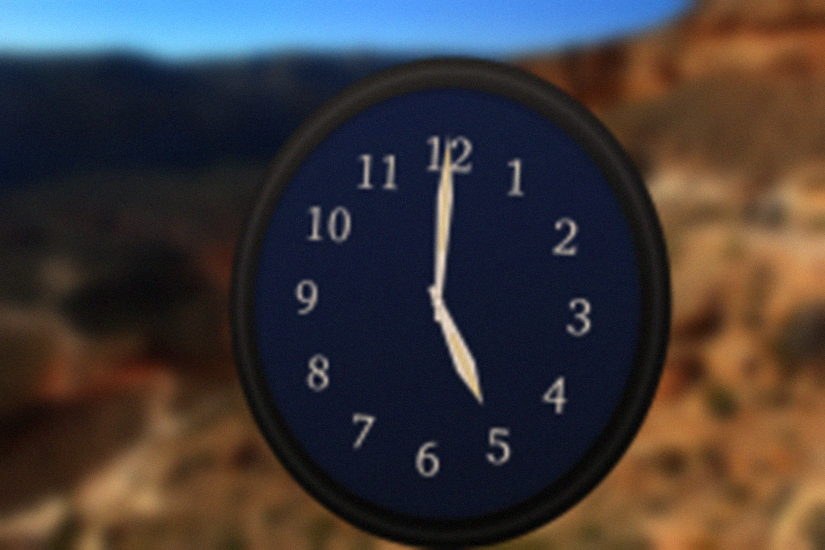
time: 5:00
